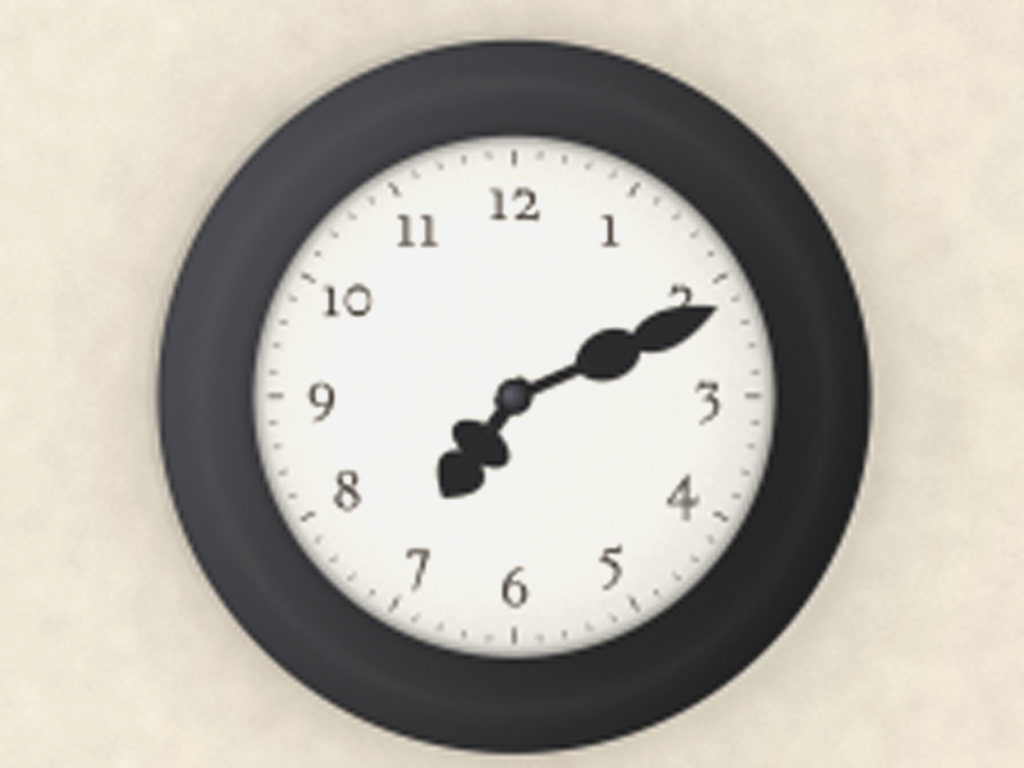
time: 7:11
